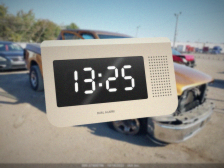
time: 13:25
